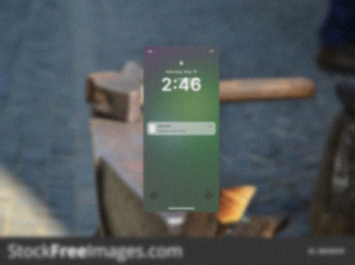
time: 2:46
